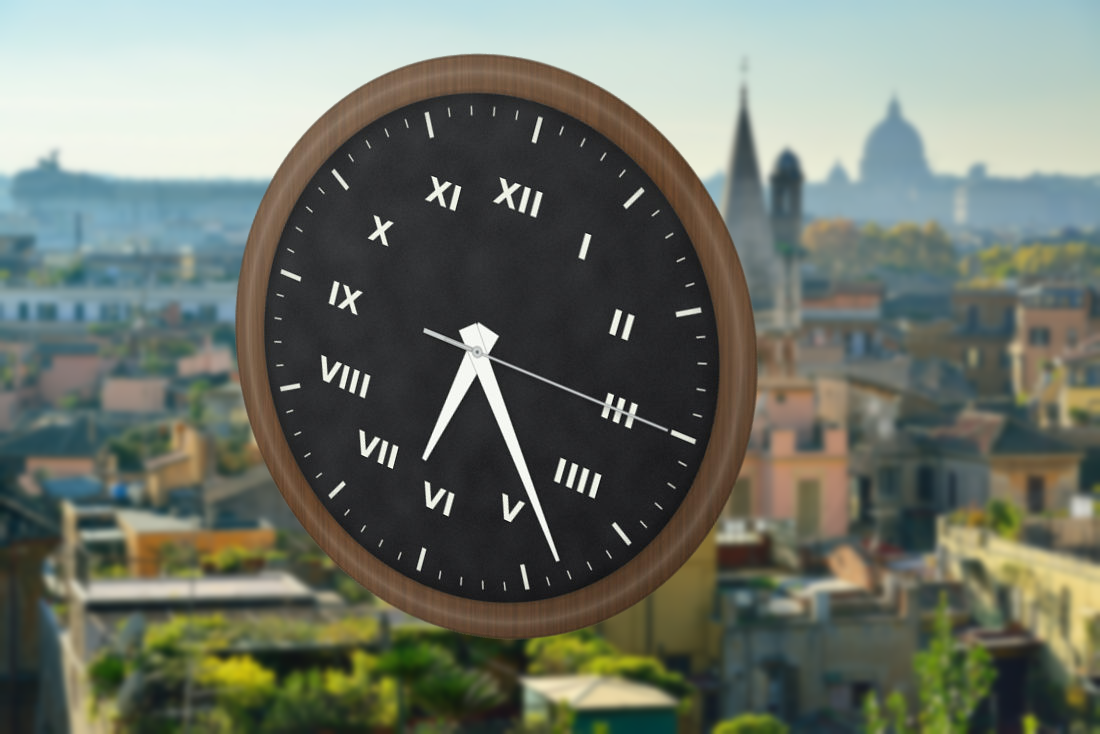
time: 6:23:15
